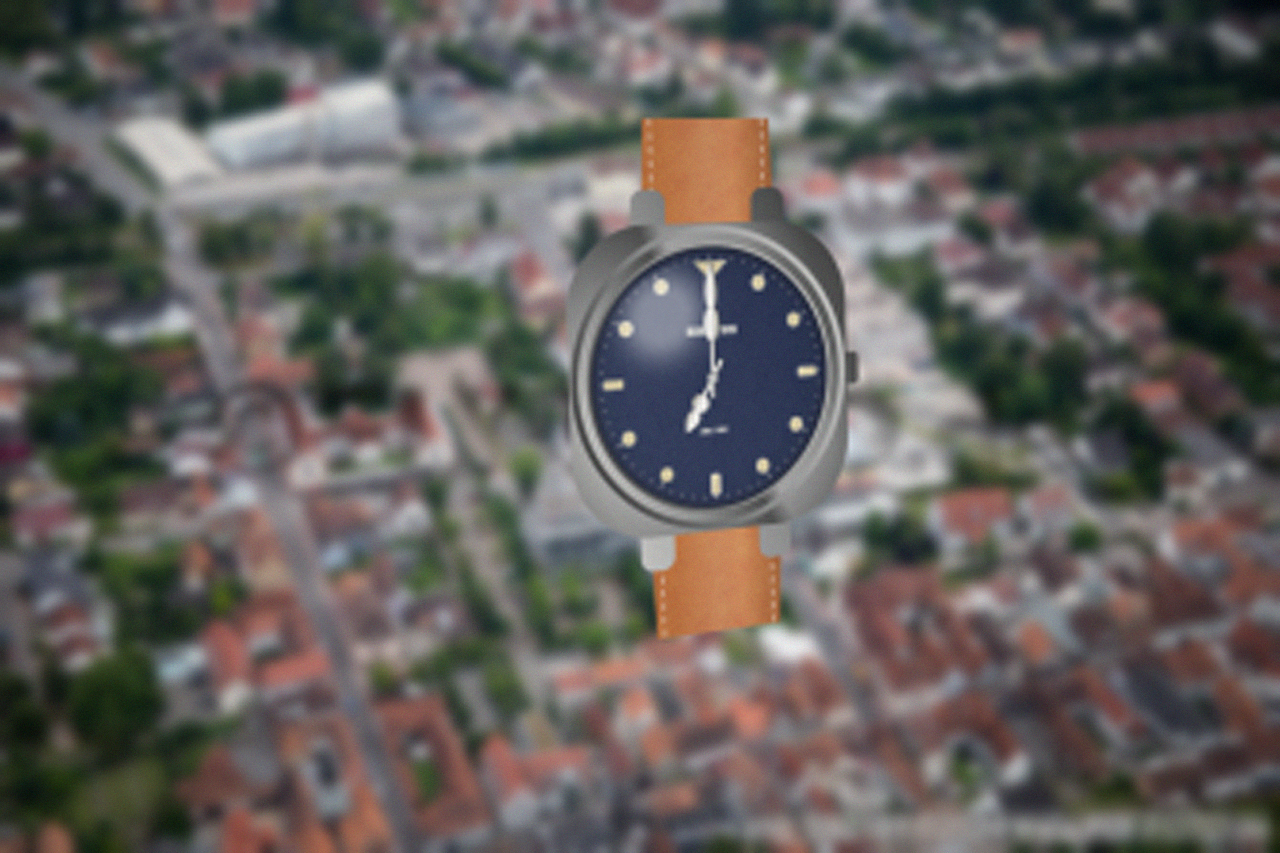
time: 7:00
